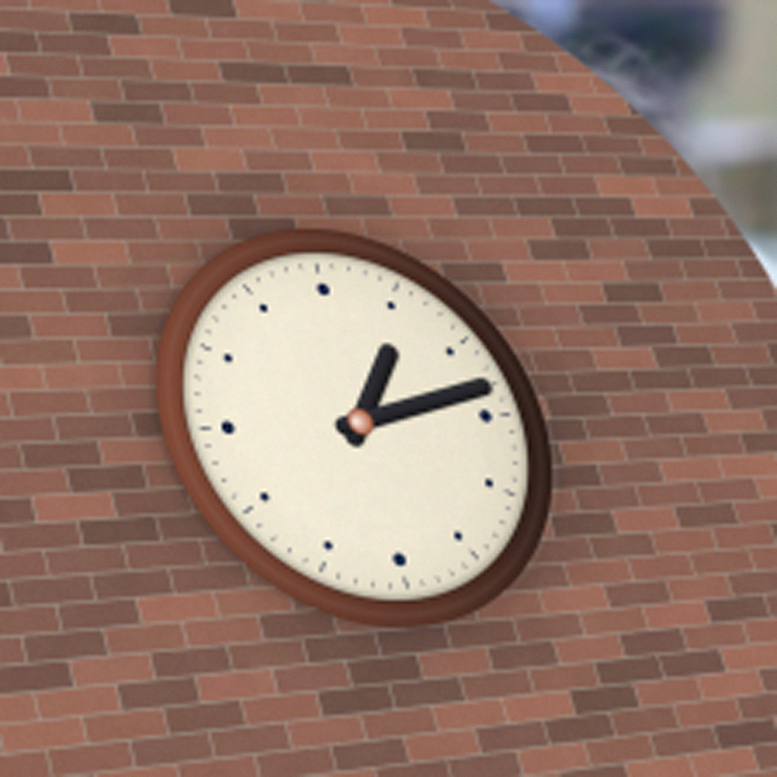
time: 1:13
